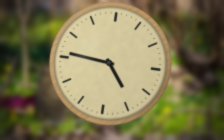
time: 4:46
